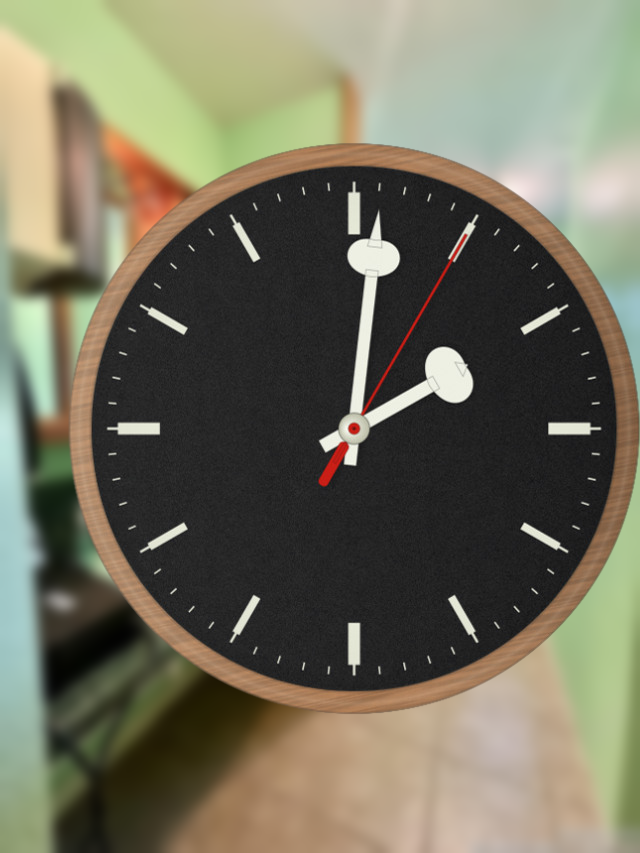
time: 2:01:05
